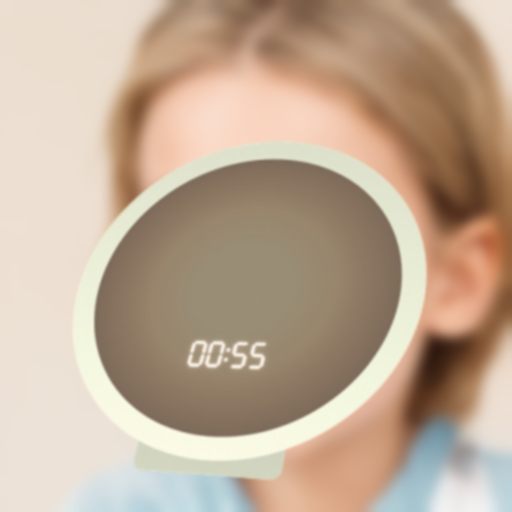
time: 0:55
